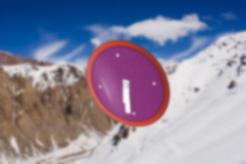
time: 6:32
